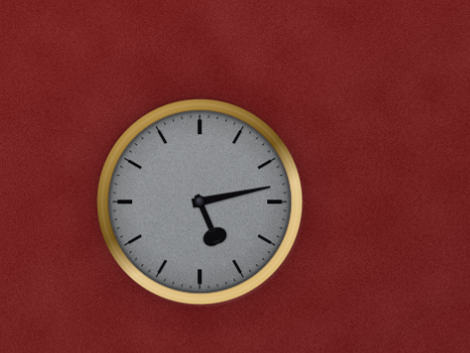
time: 5:13
